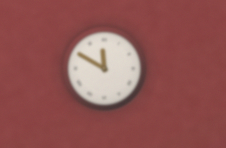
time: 11:50
